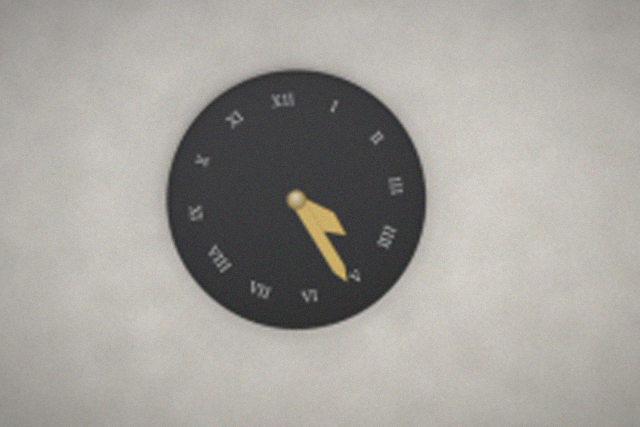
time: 4:26
